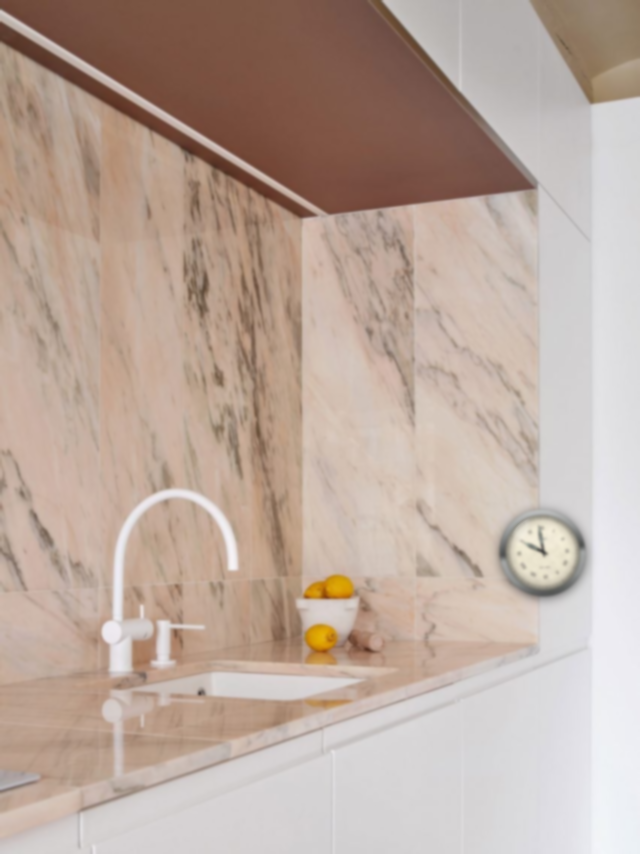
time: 9:59
